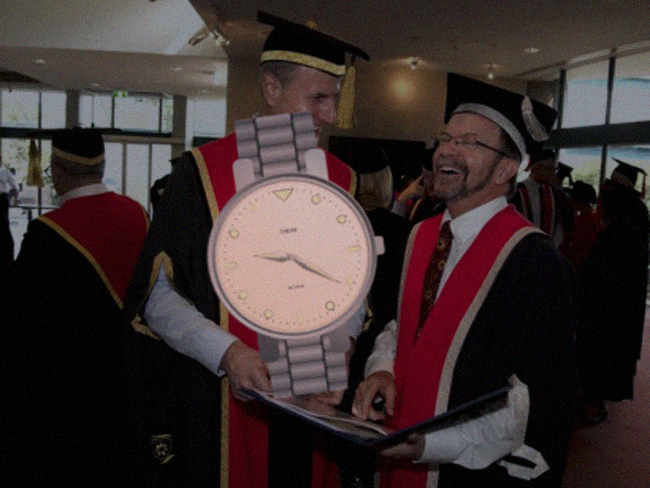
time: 9:21
